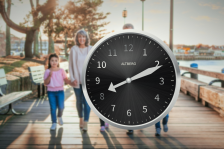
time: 8:11
